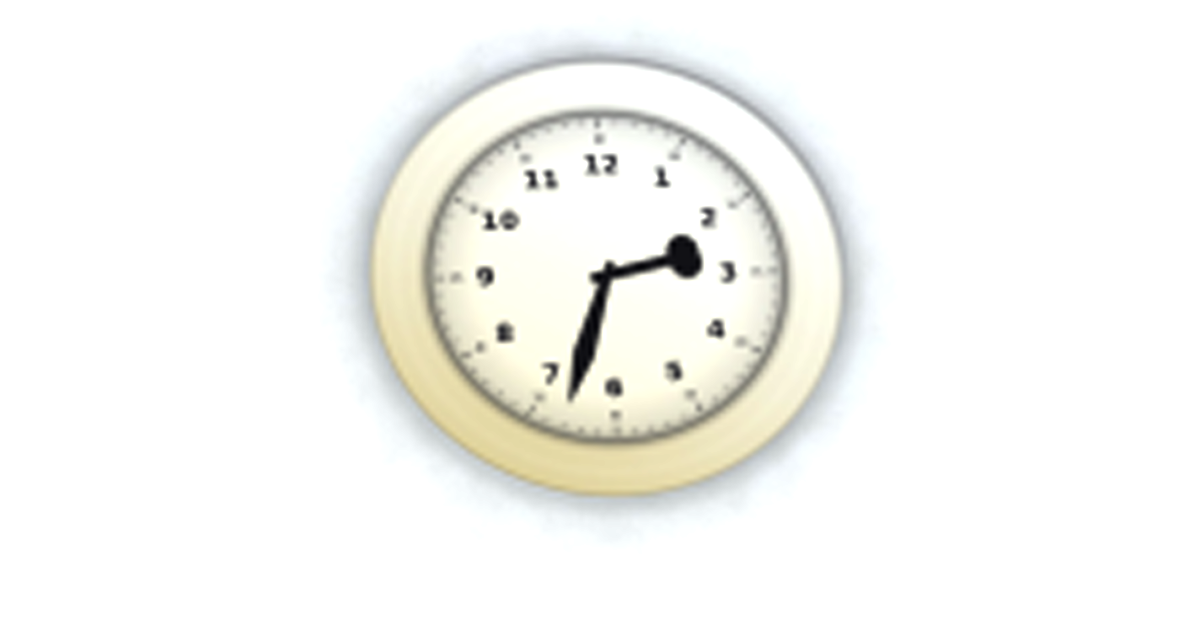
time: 2:33
